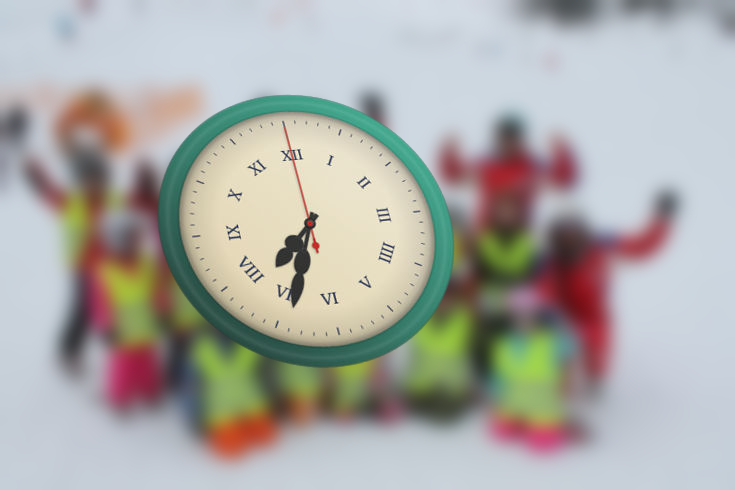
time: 7:34:00
